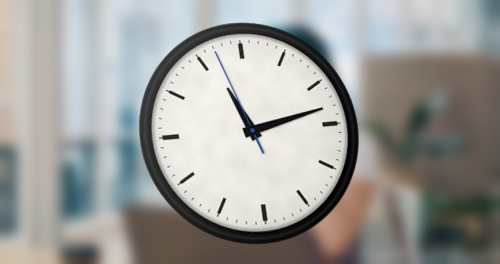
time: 11:12:57
